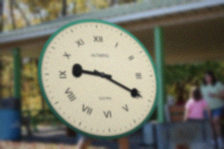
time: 9:20
